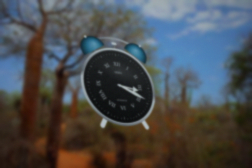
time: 3:19
